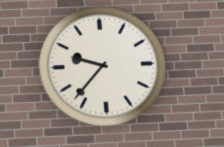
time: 9:37
